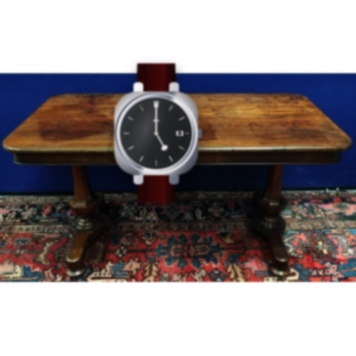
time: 5:00
